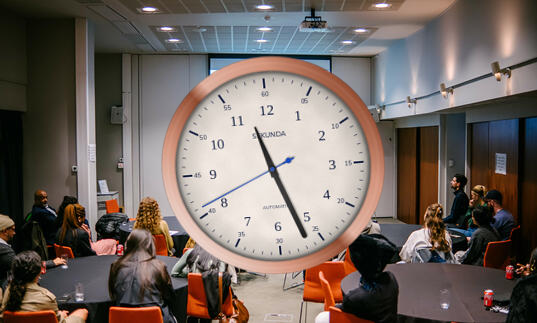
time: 11:26:41
